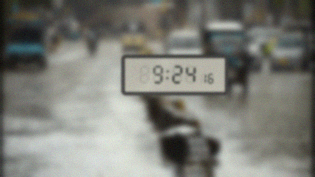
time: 9:24
